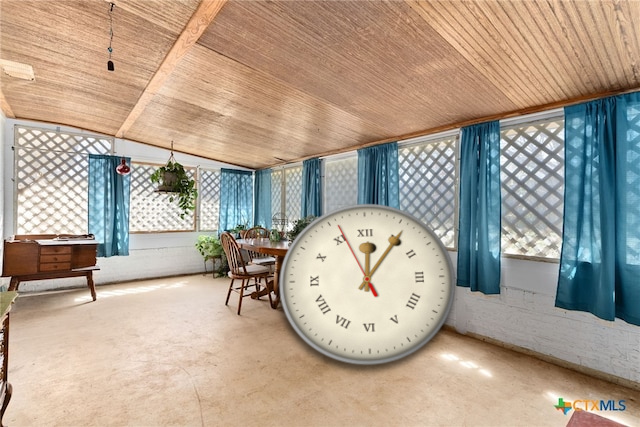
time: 12:05:56
